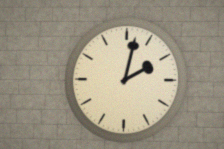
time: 2:02
